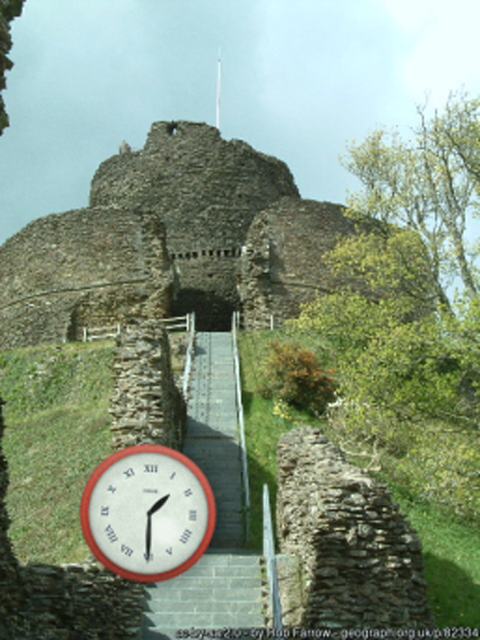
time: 1:30
